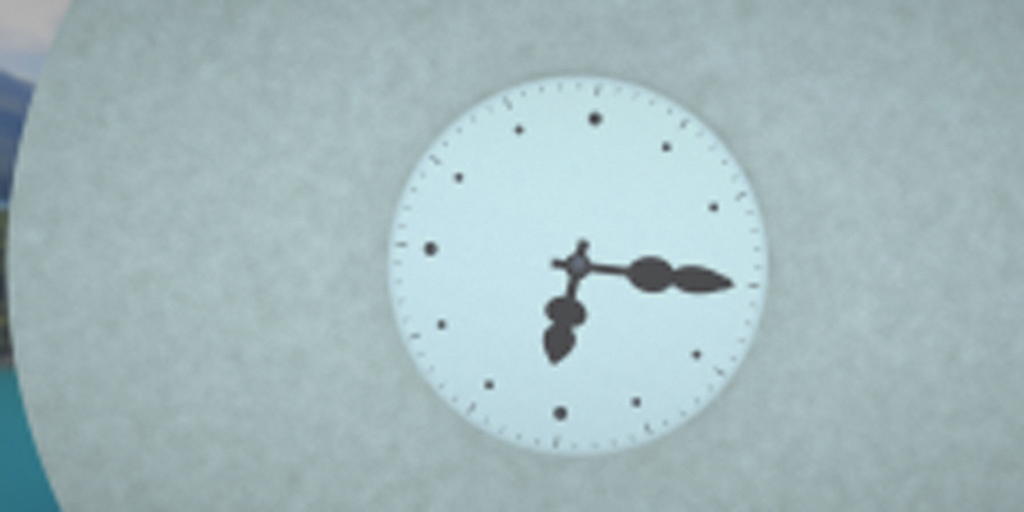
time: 6:15
